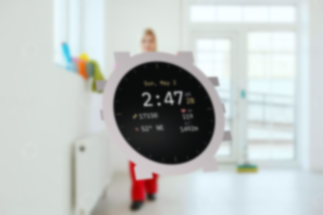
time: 2:47
